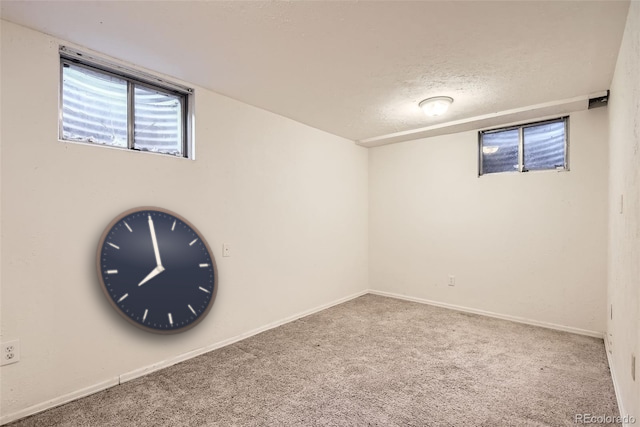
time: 8:00
